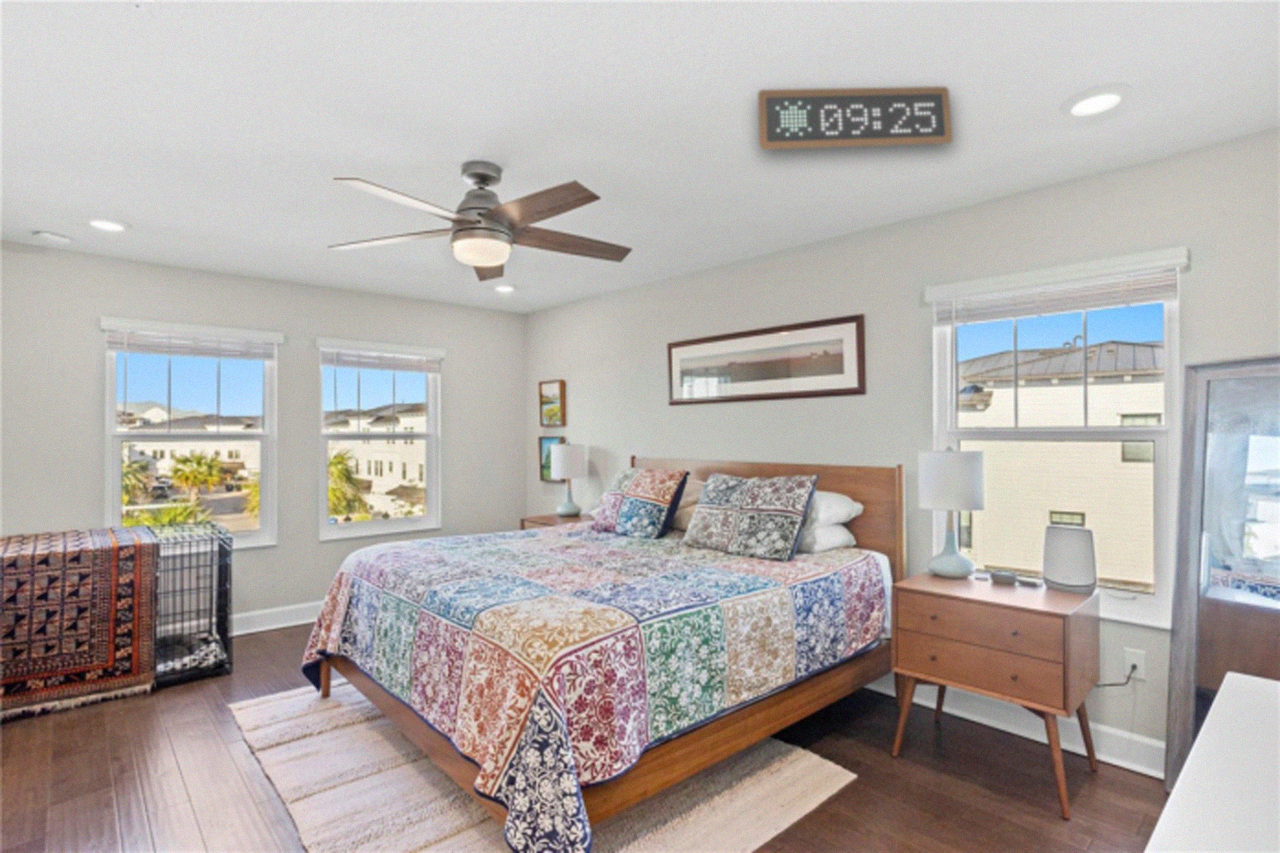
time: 9:25
